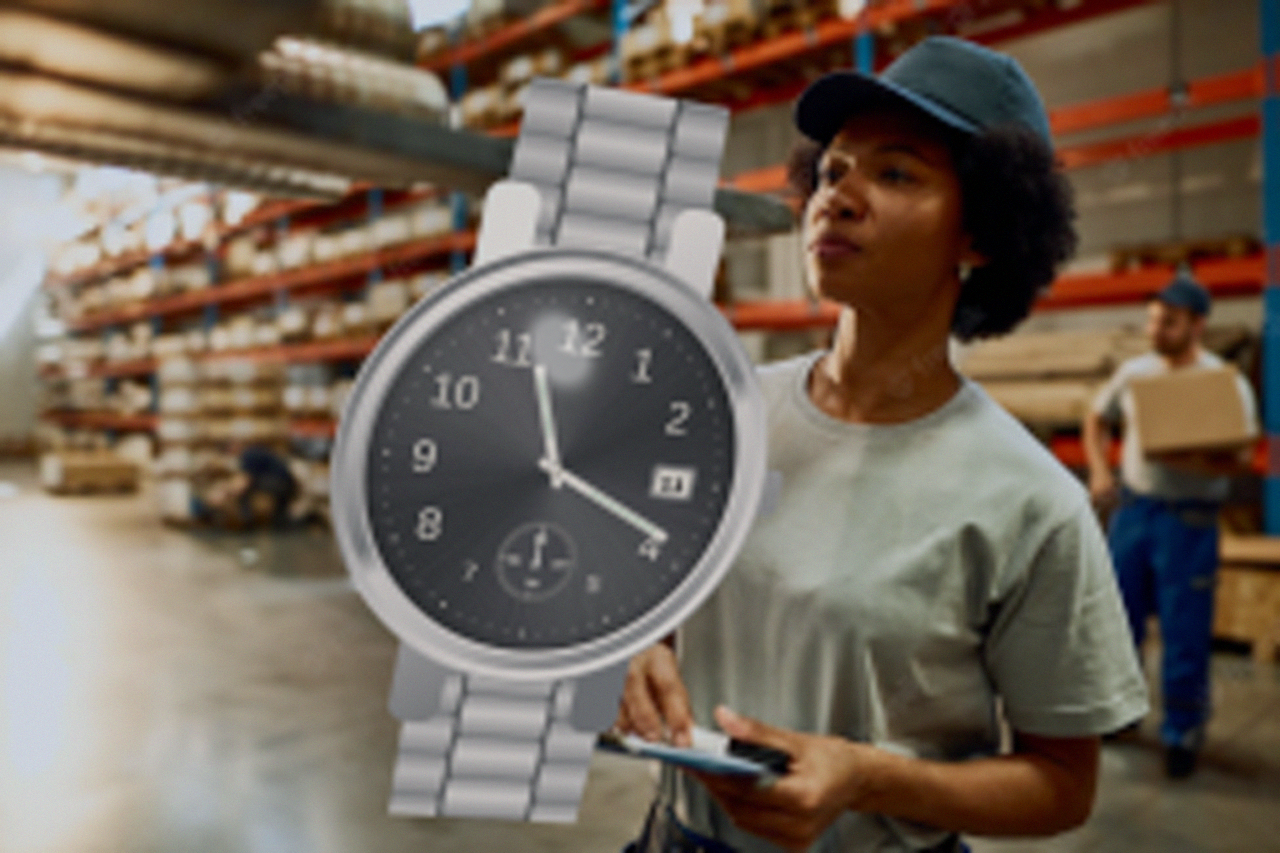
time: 11:19
